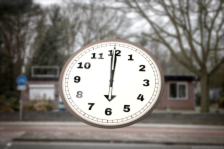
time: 6:00
